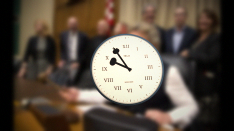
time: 9:55
